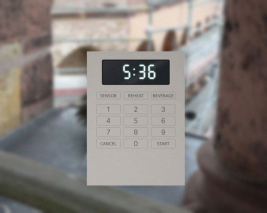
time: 5:36
